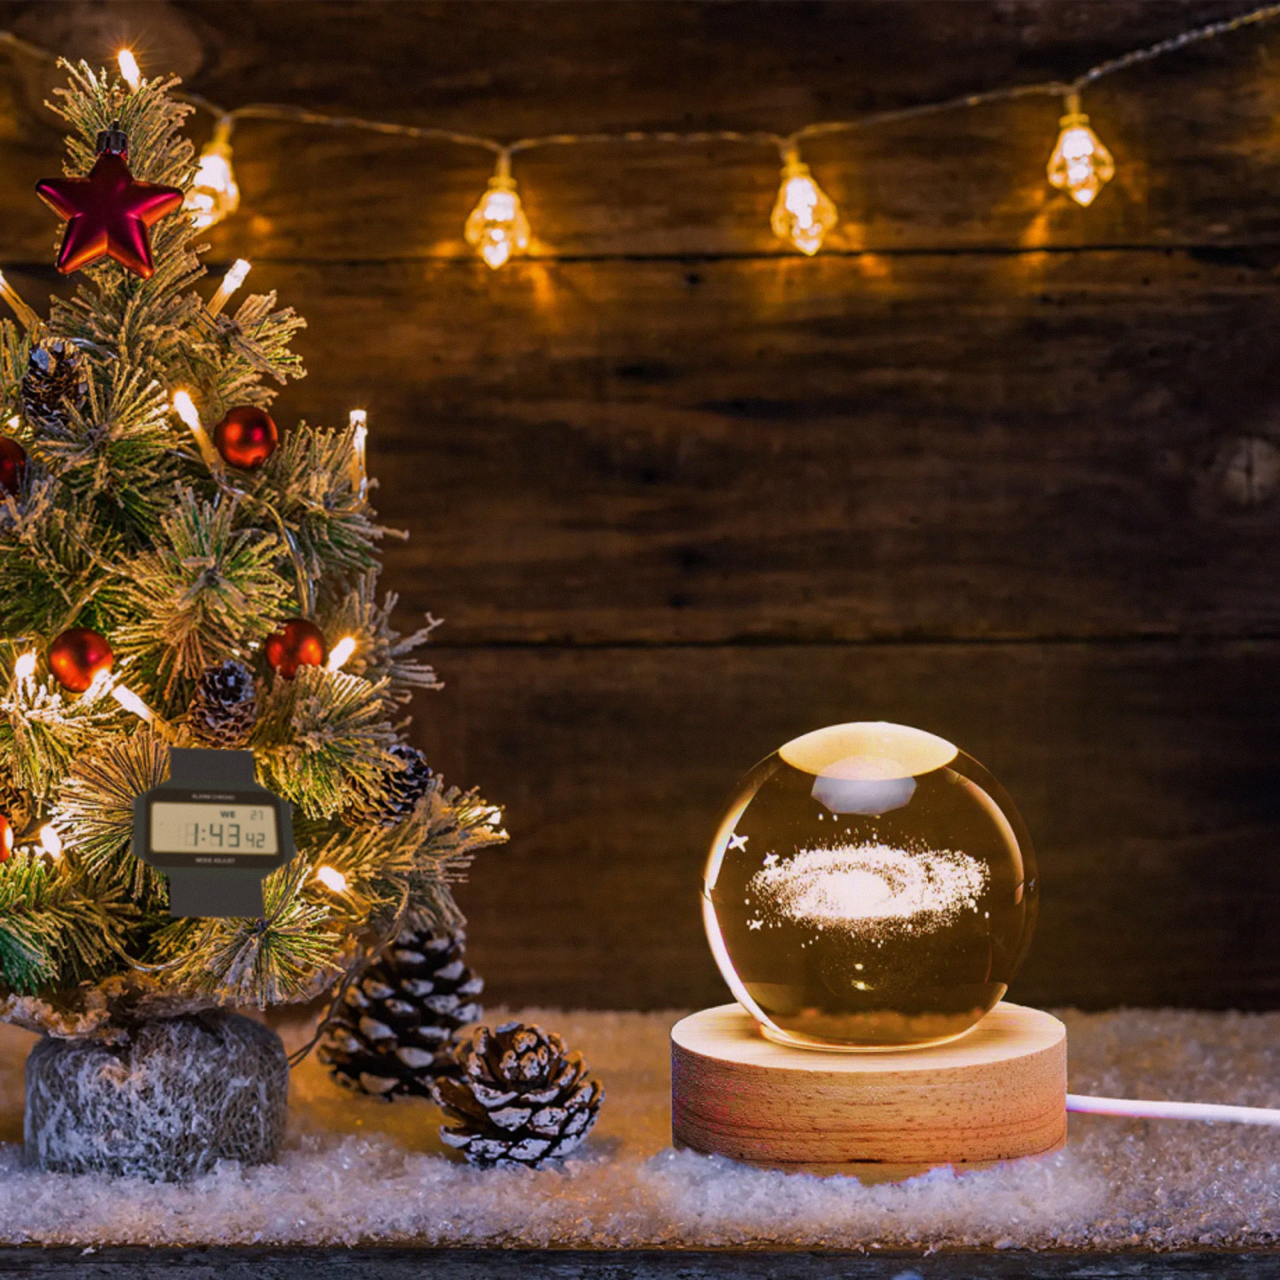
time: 1:43:42
